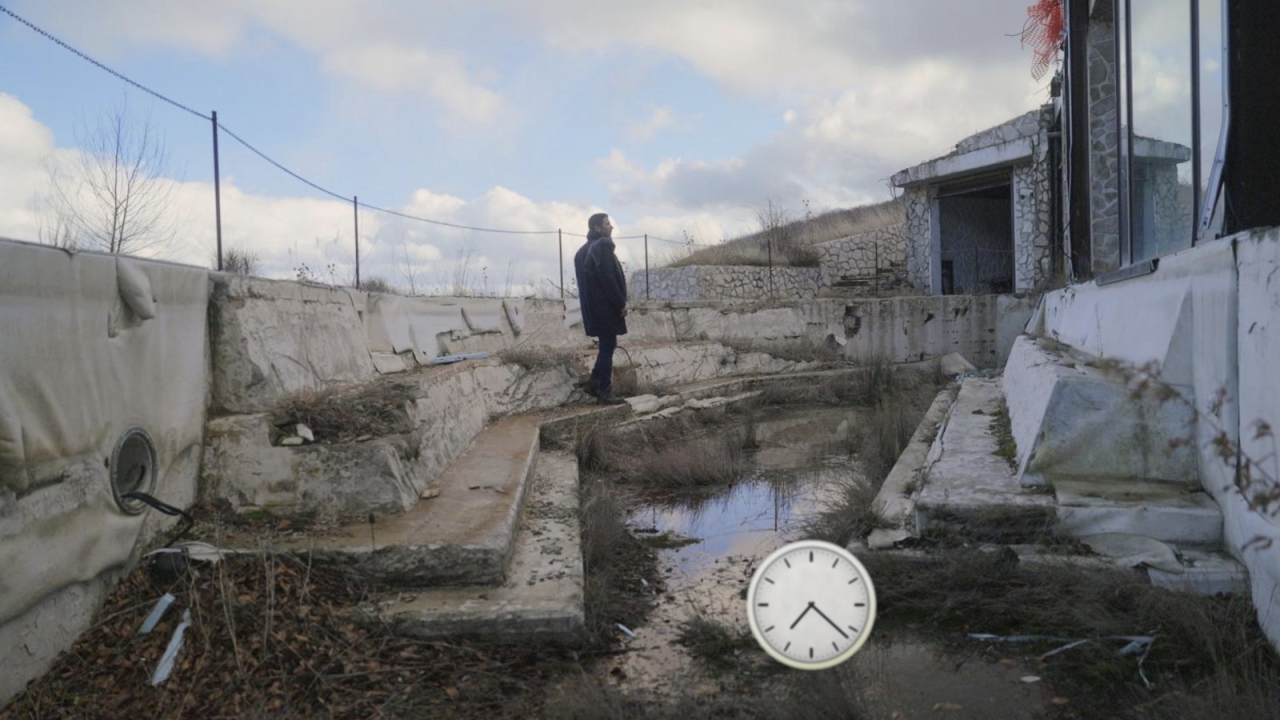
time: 7:22
